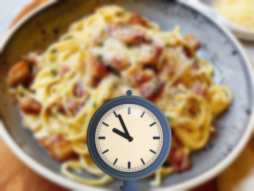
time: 9:56
